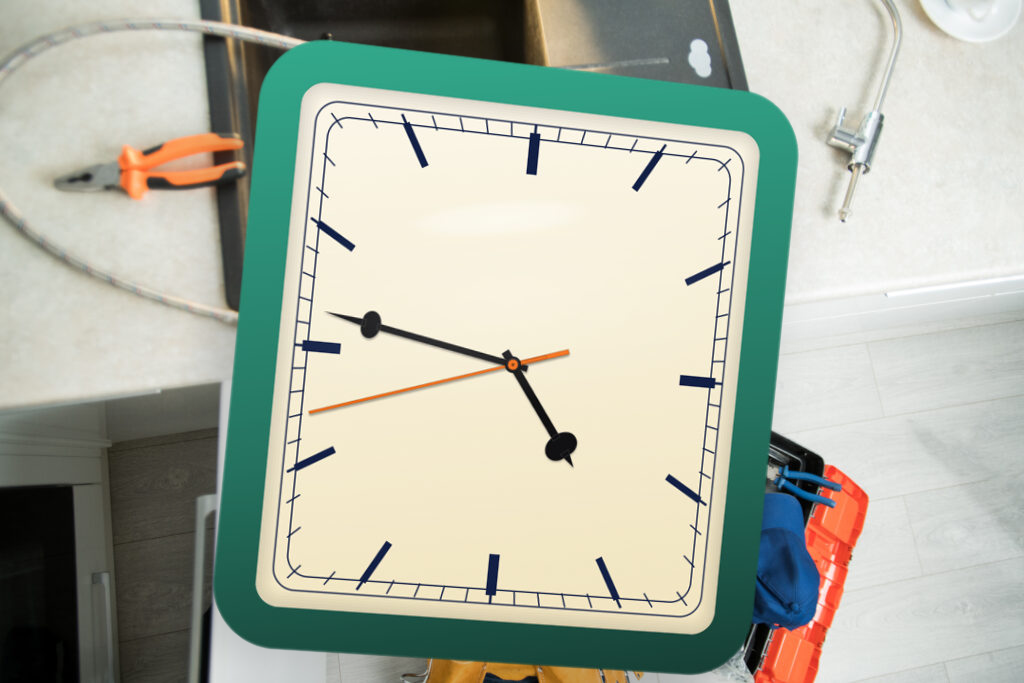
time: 4:46:42
